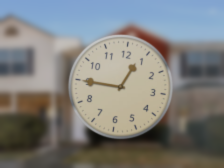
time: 12:45
